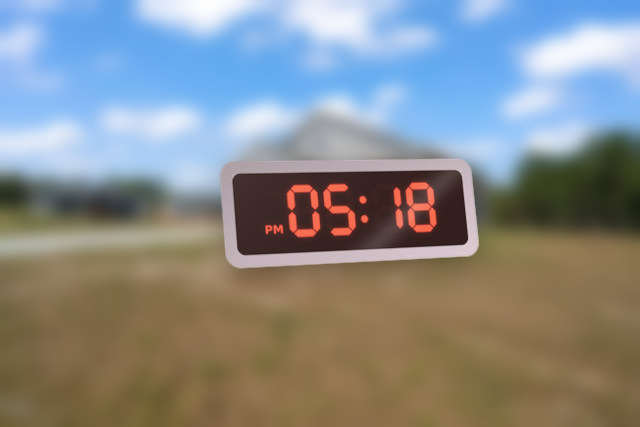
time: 5:18
